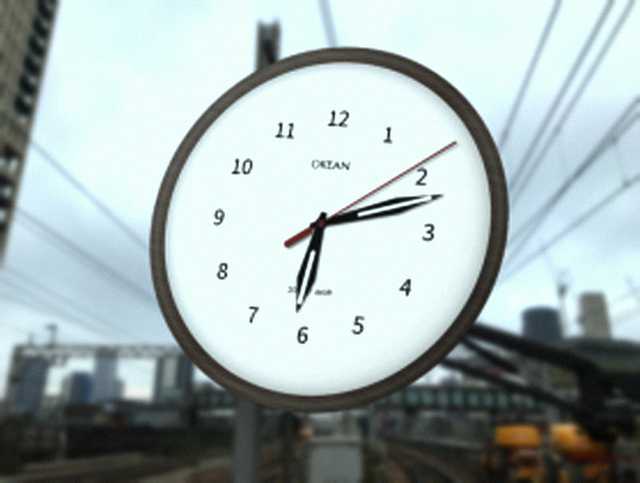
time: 6:12:09
